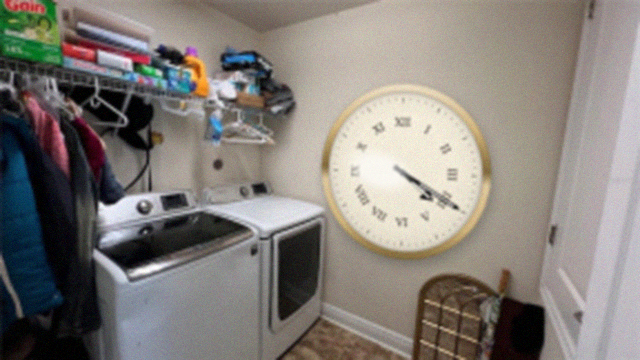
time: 4:20
